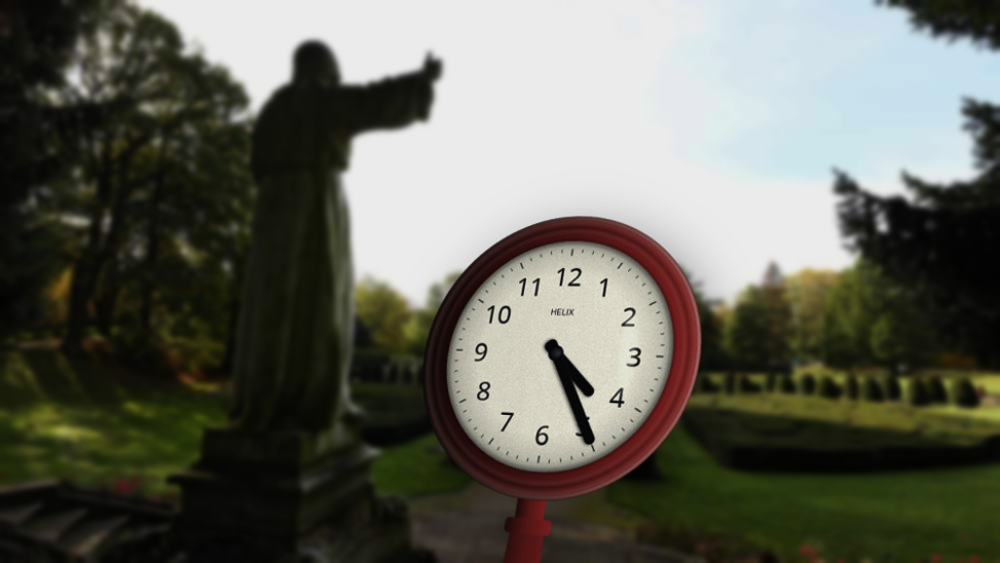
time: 4:25
